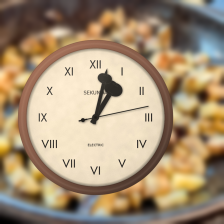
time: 1:02:13
